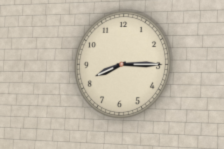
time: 8:15
